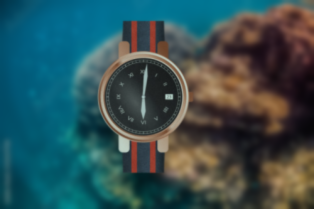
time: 6:01
